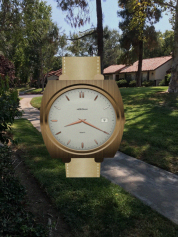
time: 8:20
